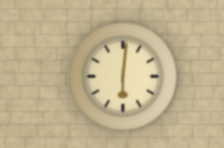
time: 6:01
